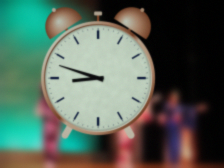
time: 8:48
